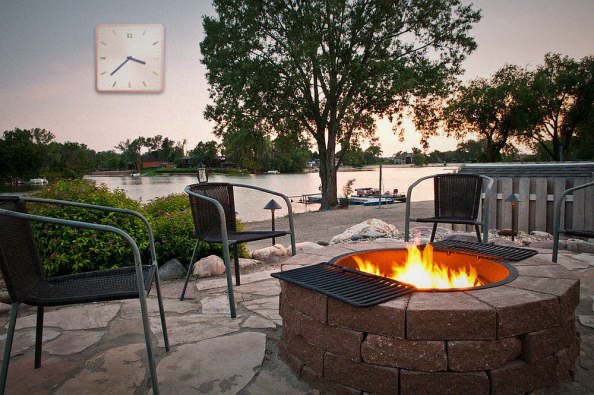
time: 3:38
